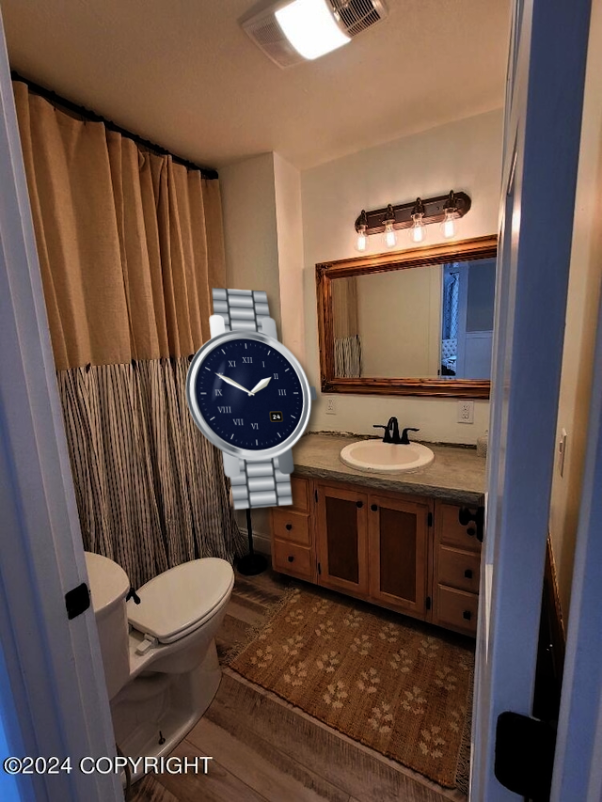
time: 1:50
